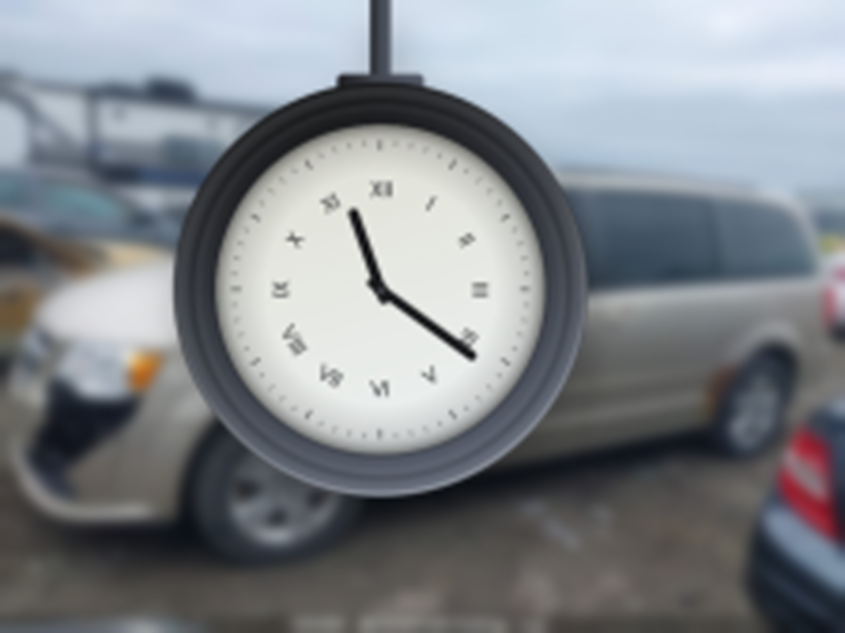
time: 11:21
